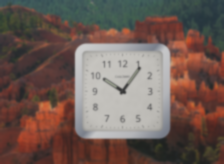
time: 10:06
